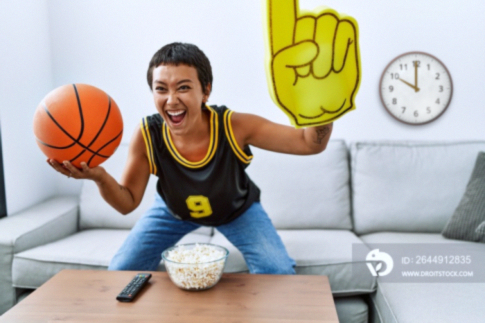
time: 10:00
